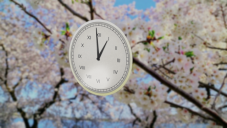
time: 12:59
